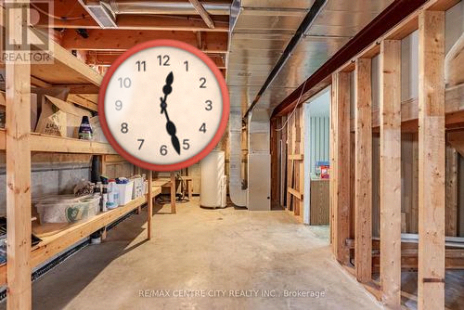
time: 12:27
